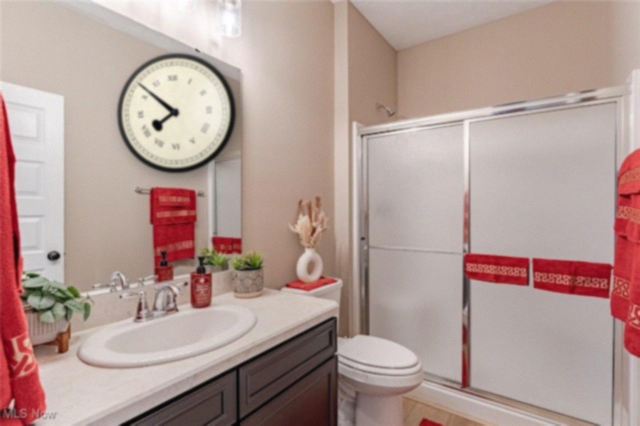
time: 7:52
